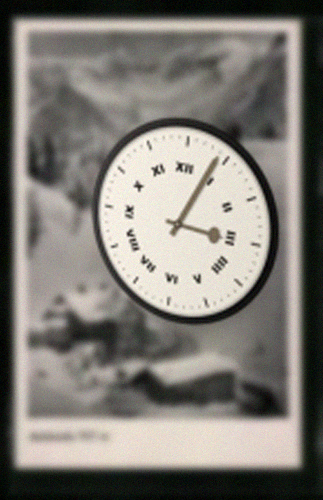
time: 3:04
